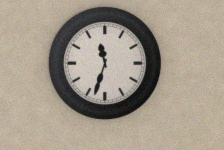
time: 11:33
